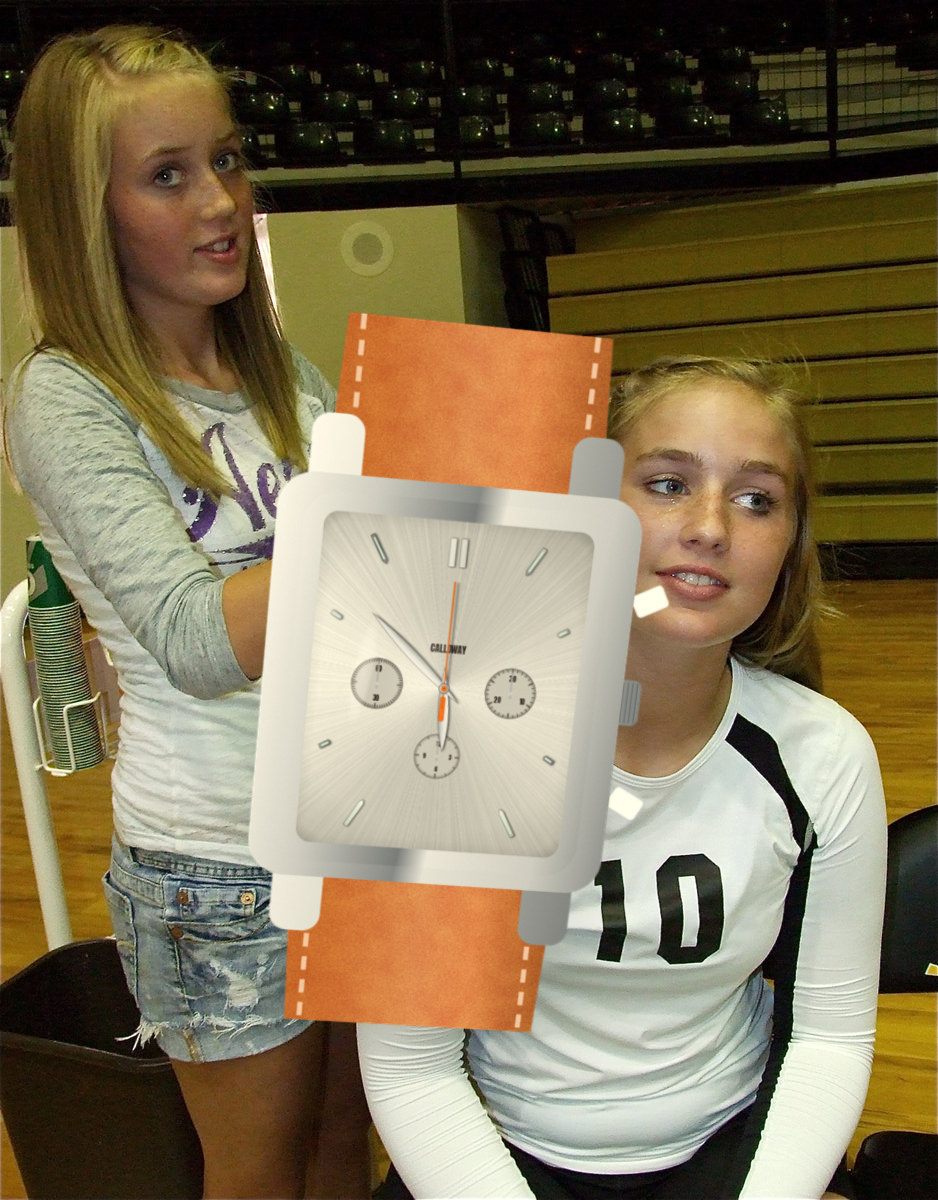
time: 5:52
